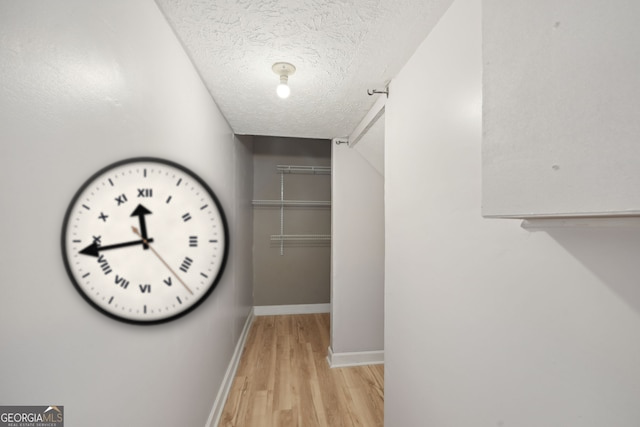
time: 11:43:23
